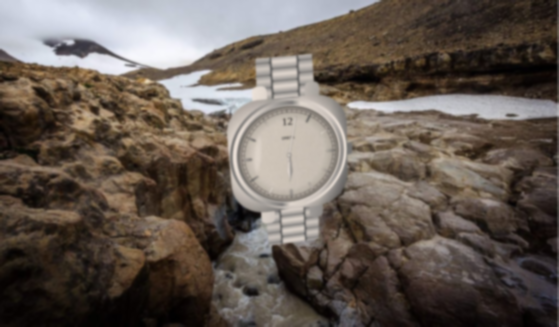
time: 6:02
